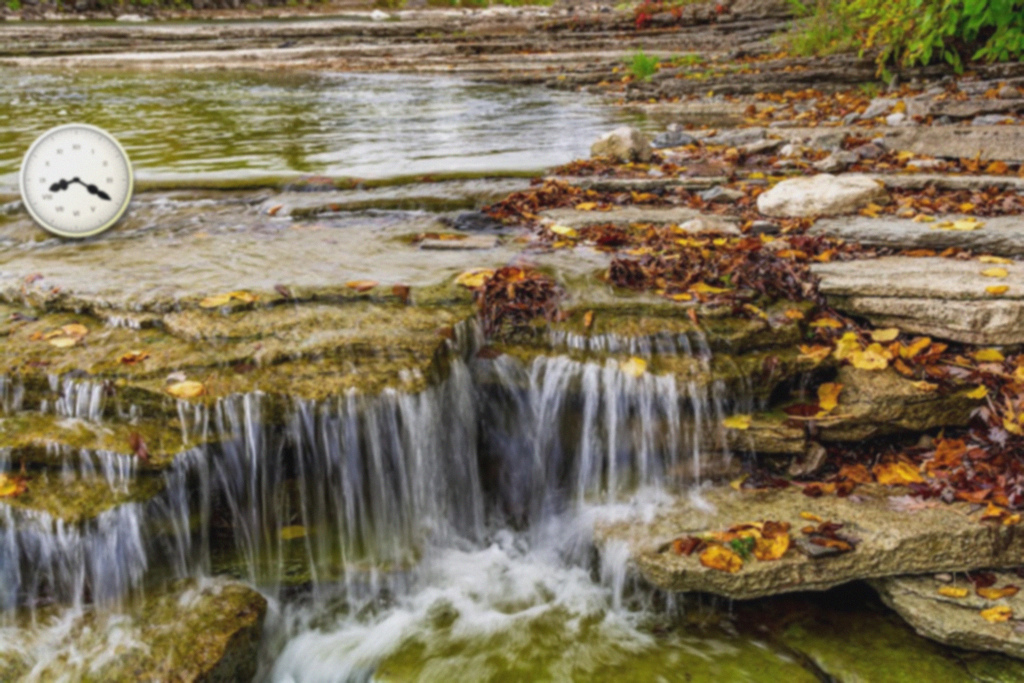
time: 8:20
